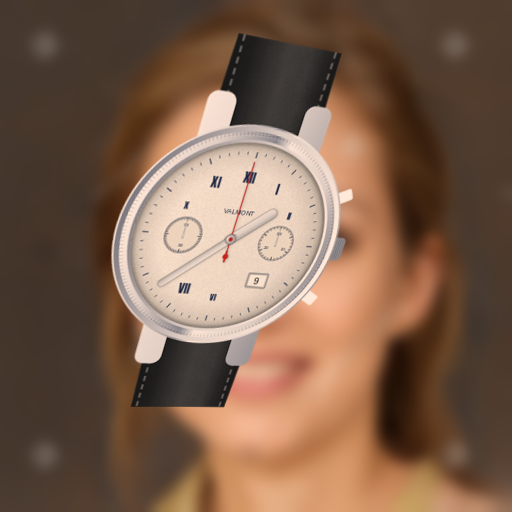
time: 1:38
